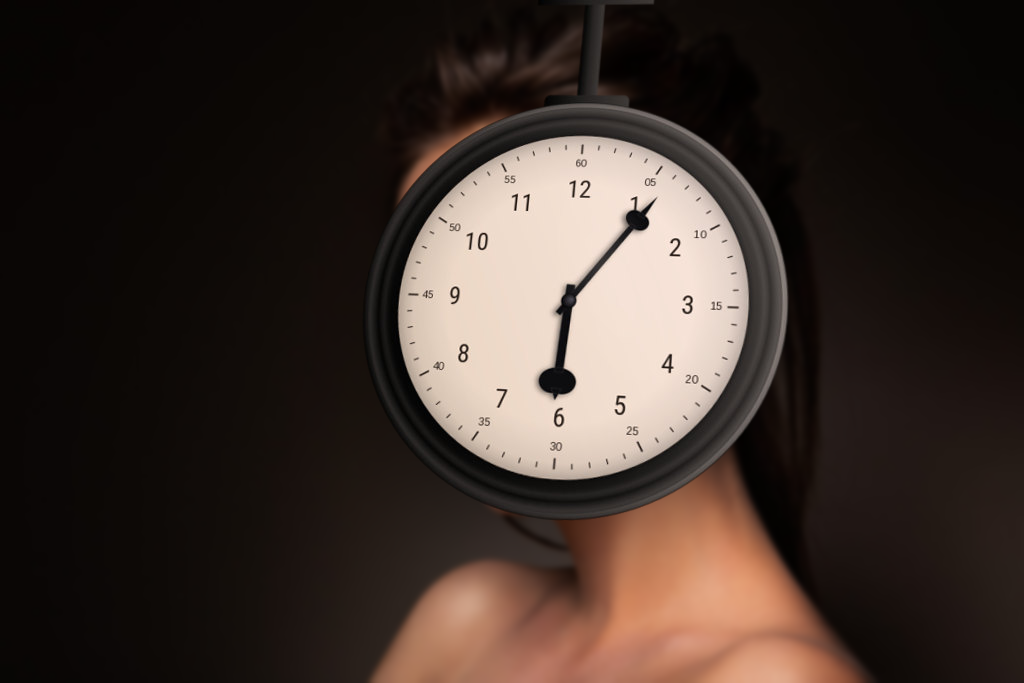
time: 6:06
